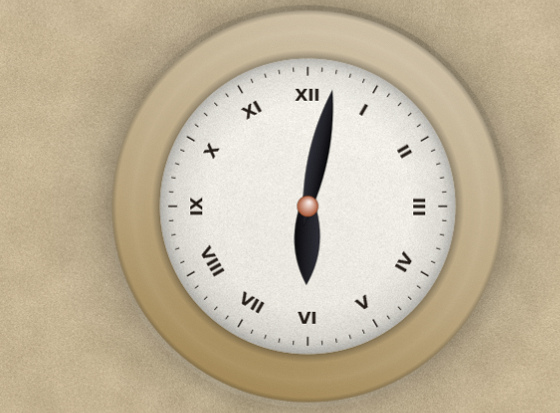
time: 6:02
